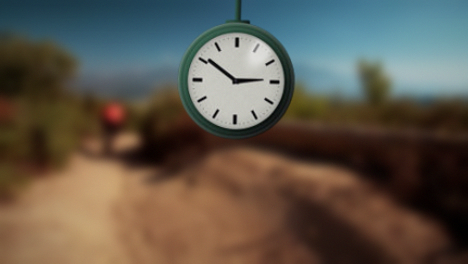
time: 2:51
